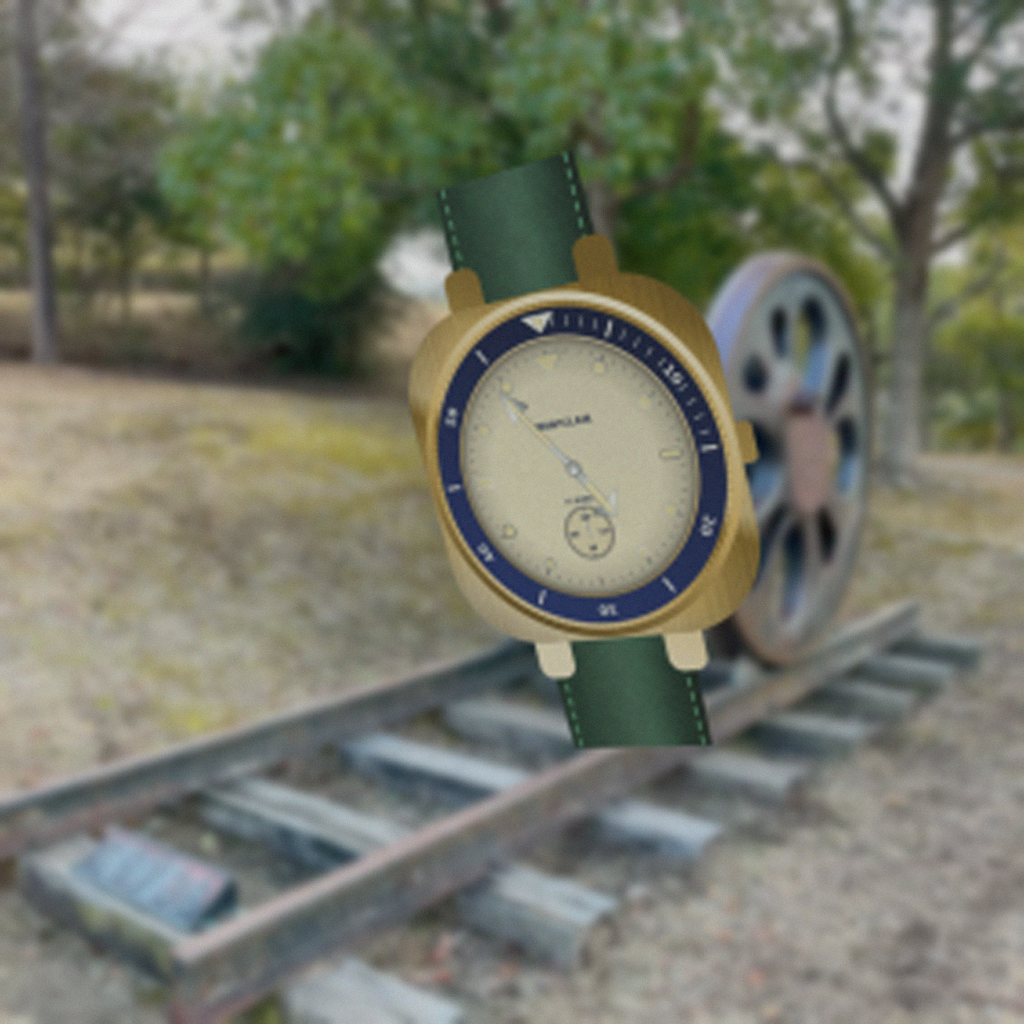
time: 4:54
